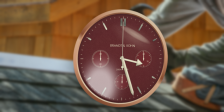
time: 3:27
